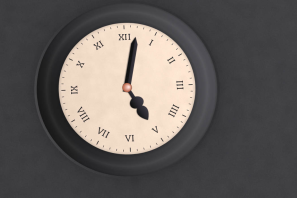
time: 5:02
